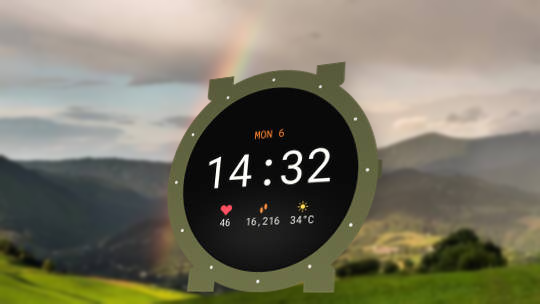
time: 14:32
